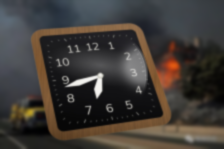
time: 6:43
